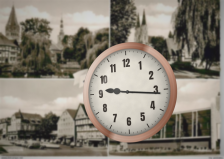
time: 9:16
